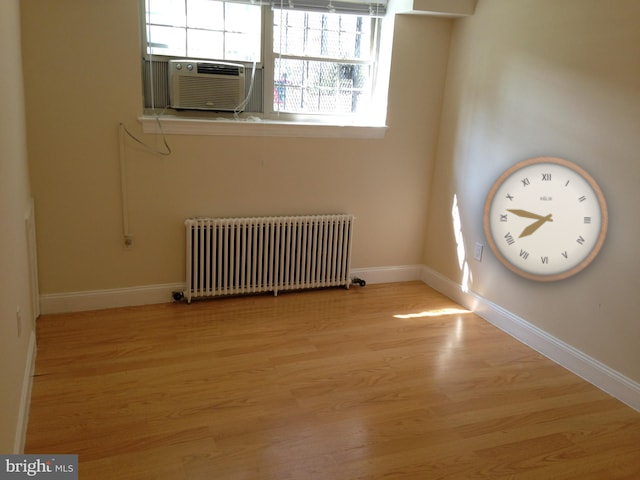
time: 7:47
